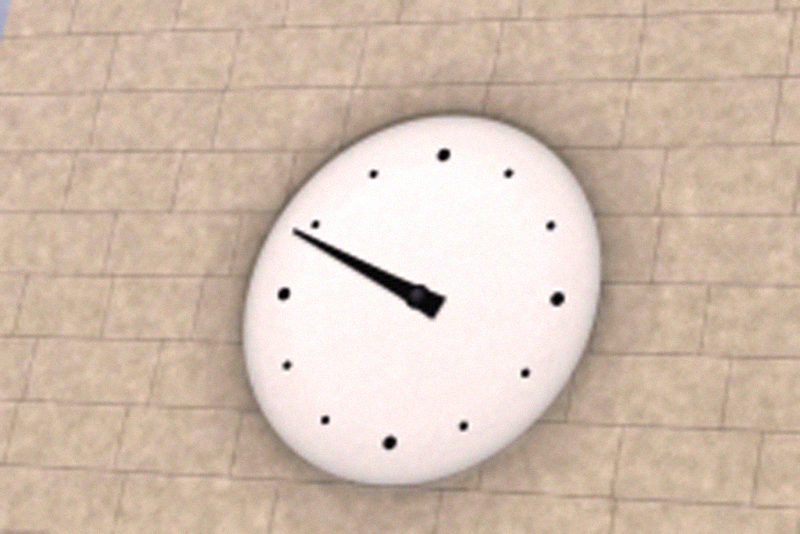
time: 9:49
